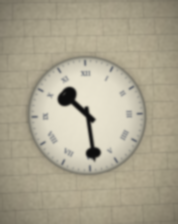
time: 10:29
